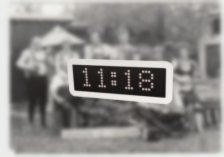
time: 11:18
